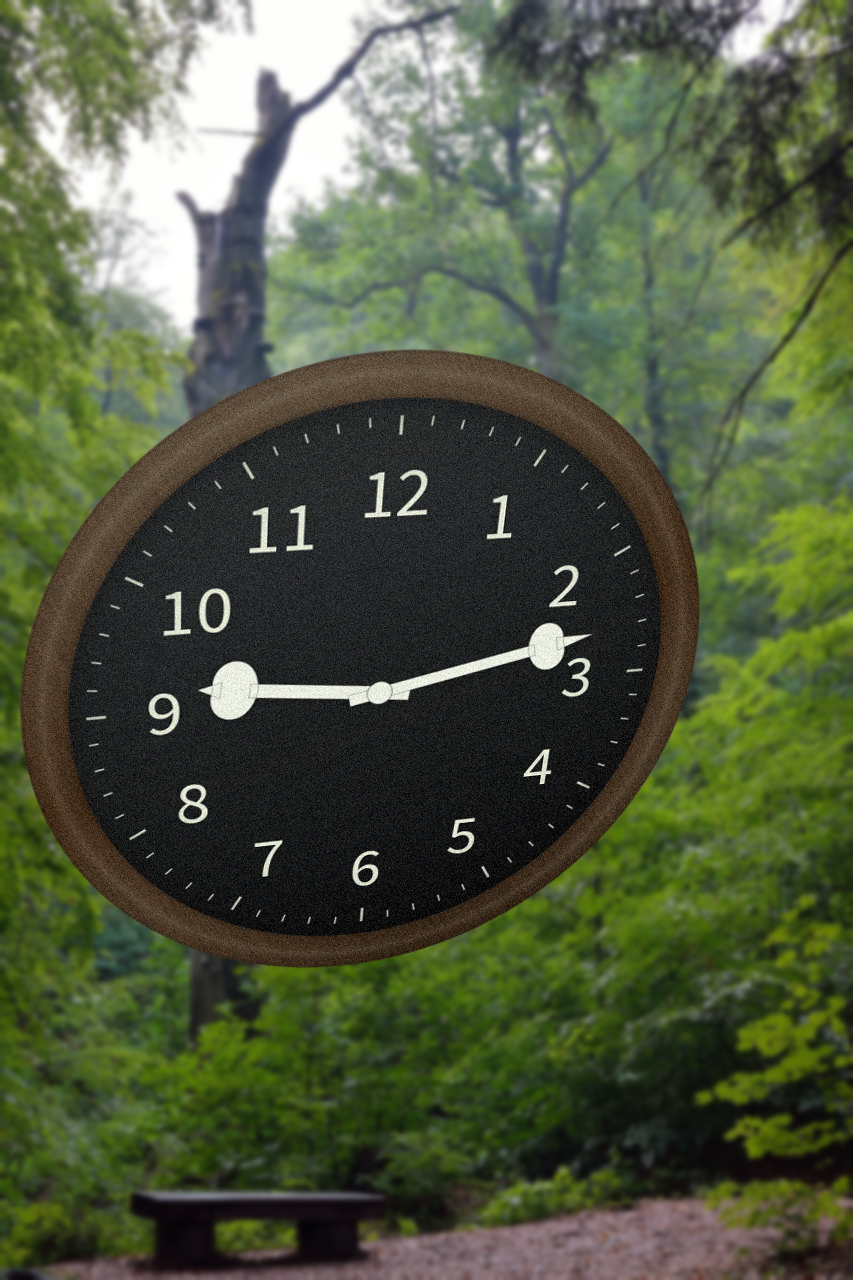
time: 9:13
